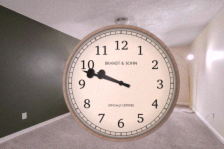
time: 9:48
